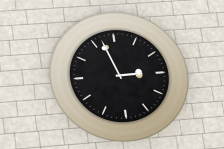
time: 2:57
